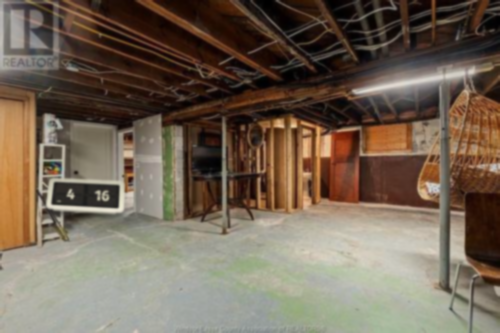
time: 4:16
